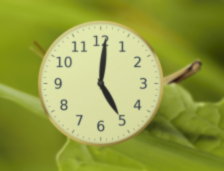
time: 5:01
